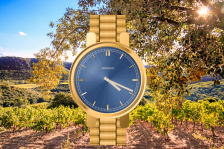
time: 4:19
